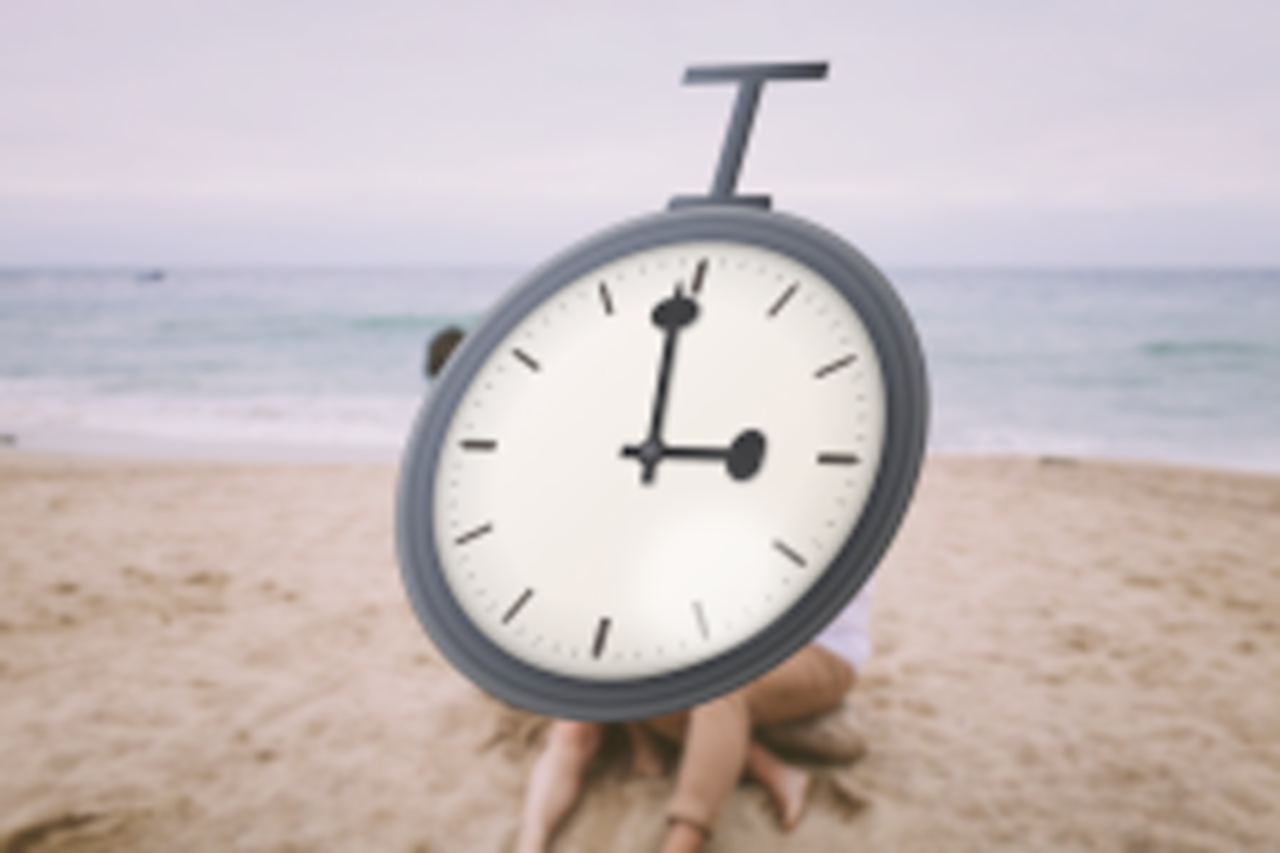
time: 2:59
